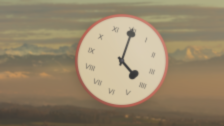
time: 4:00
